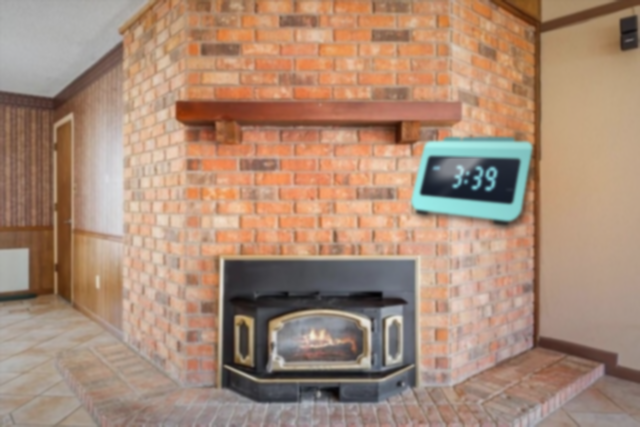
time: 3:39
